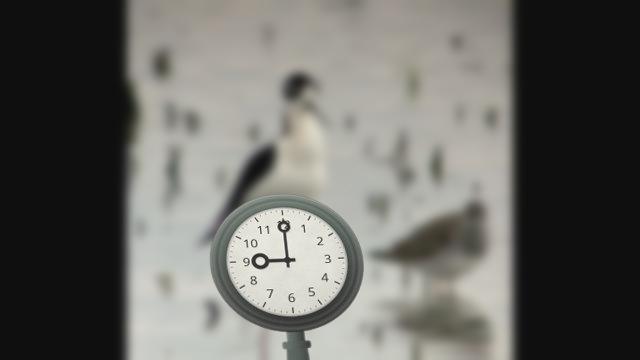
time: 9:00
